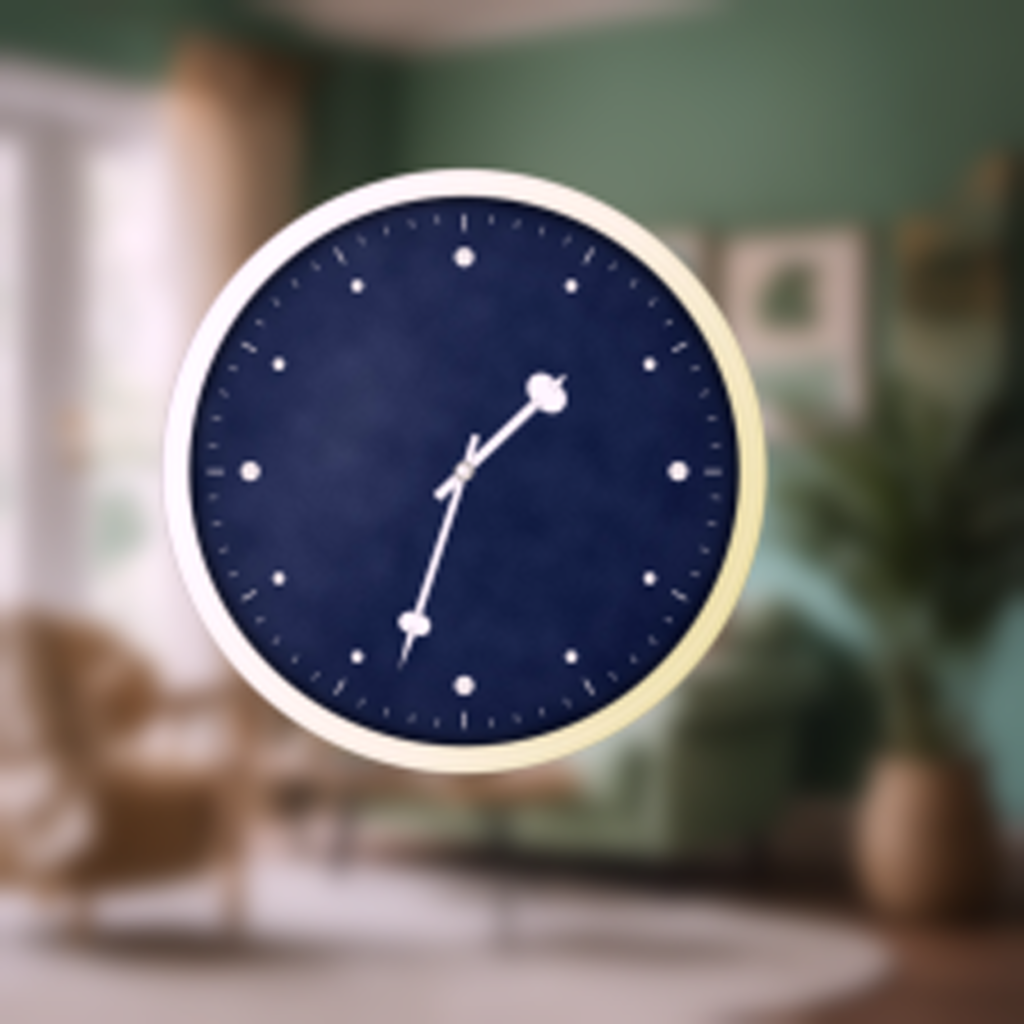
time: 1:33
